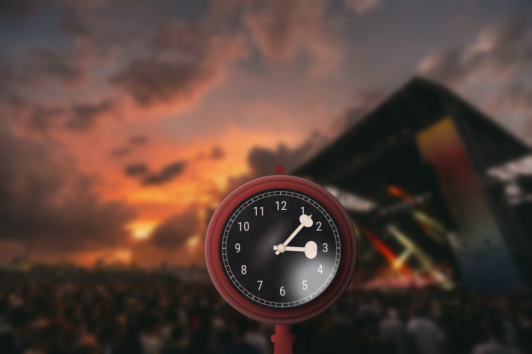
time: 3:07
